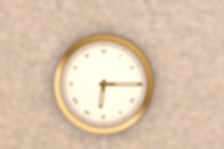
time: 6:15
